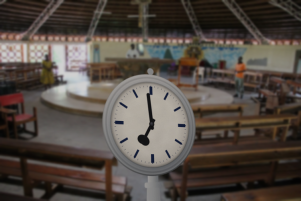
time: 6:59
